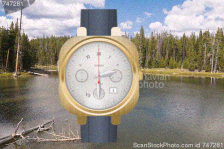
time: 2:30
